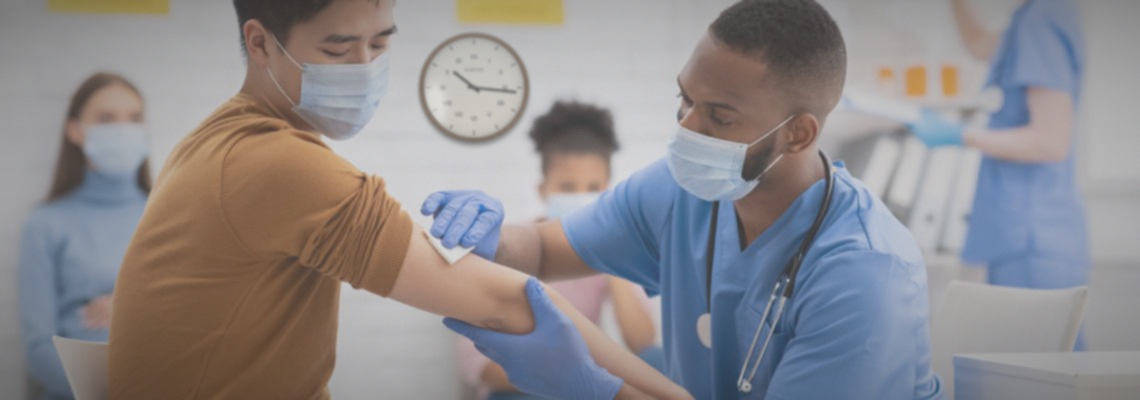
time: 10:16
